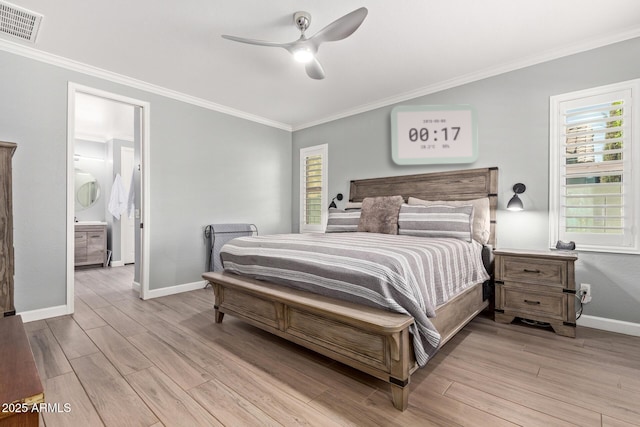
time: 0:17
